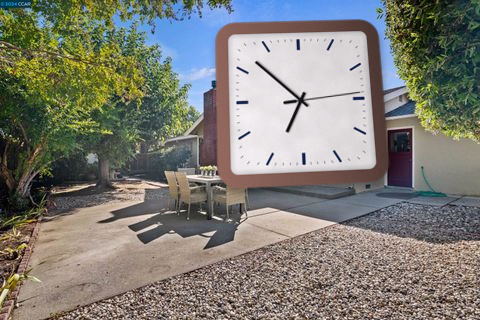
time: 6:52:14
